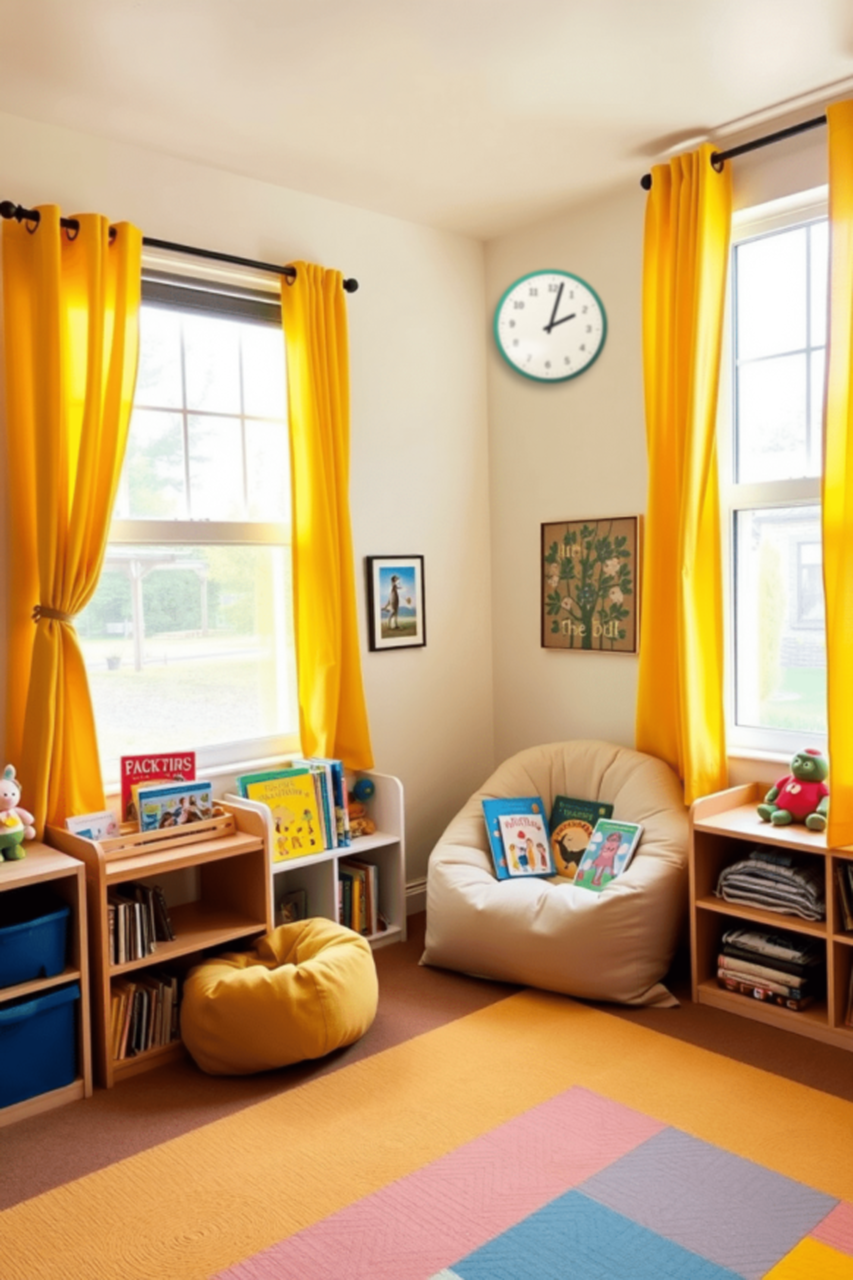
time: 2:02
